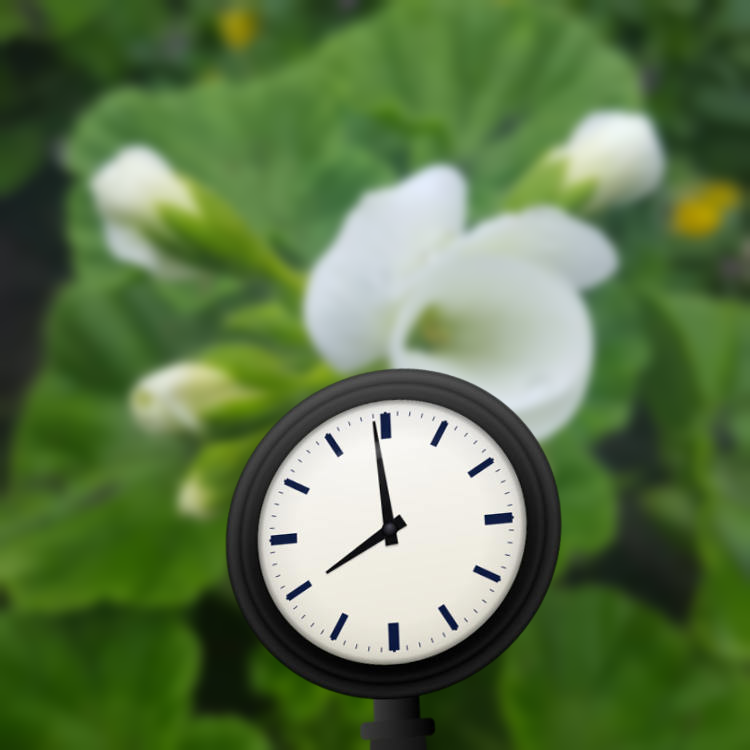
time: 7:59
